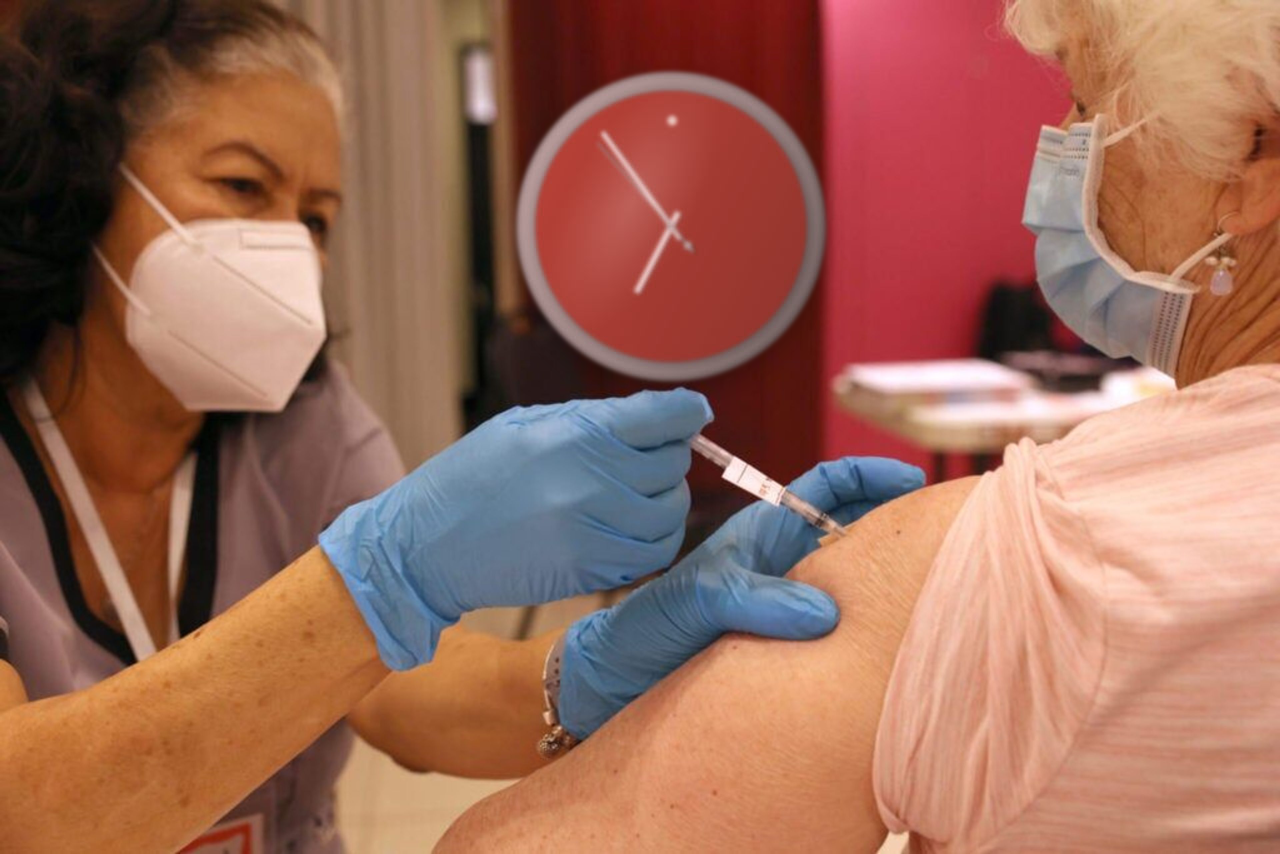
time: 6:53:53
